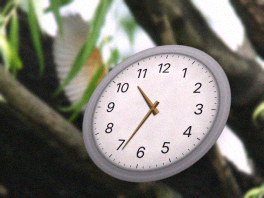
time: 10:34
